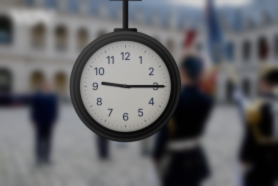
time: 9:15
